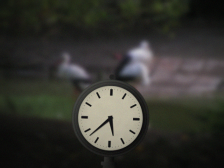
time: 5:38
